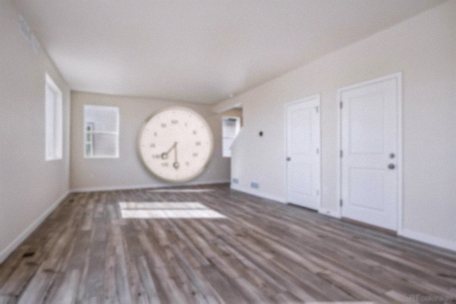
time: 7:30
